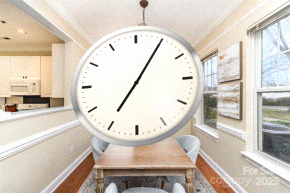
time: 7:05
